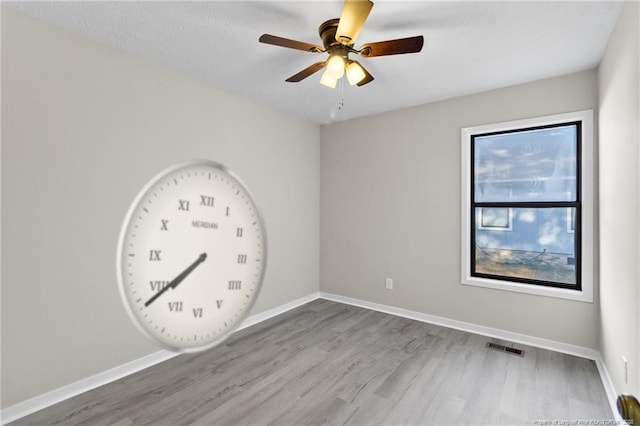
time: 7:39
